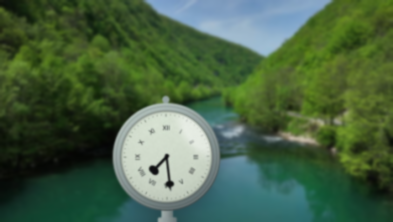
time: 7:29
